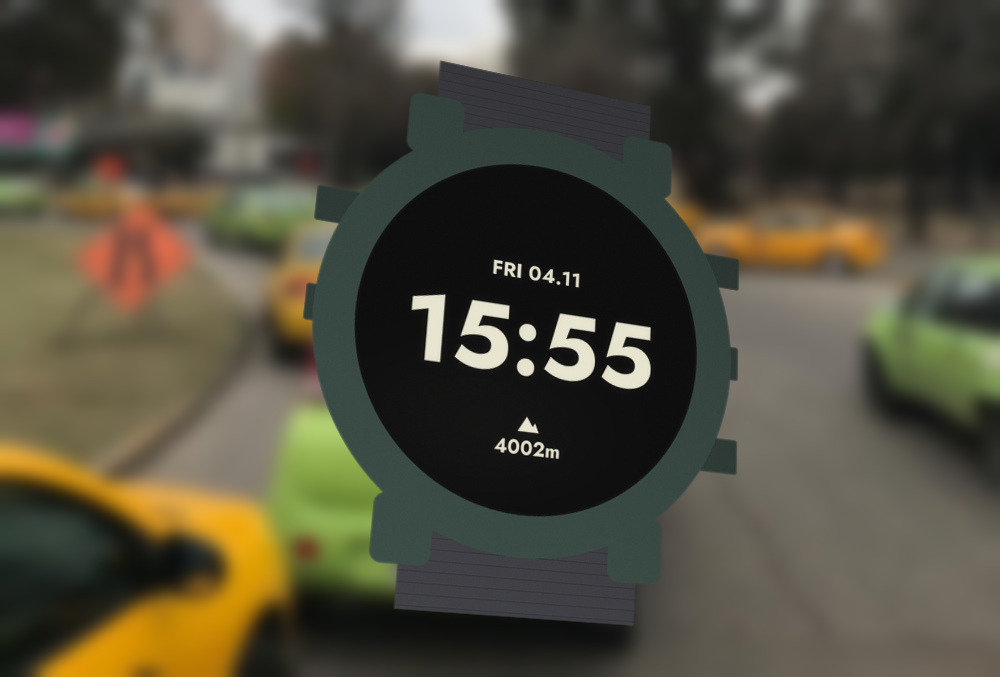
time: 15:55
